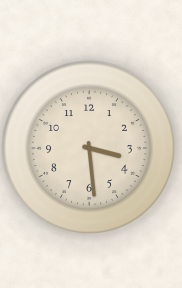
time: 3:29
